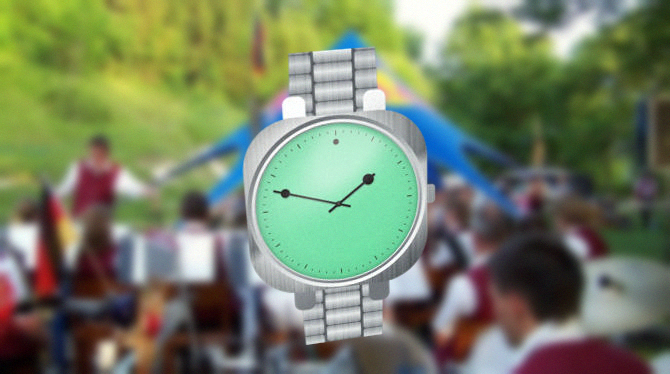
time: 1:48
